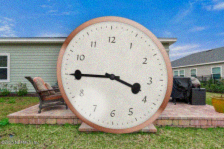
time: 3:45
